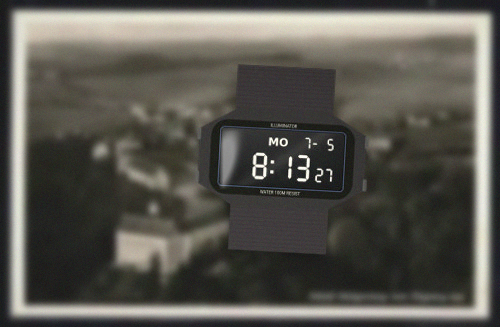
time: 8:13:27
